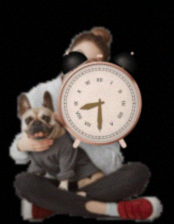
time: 8:30
